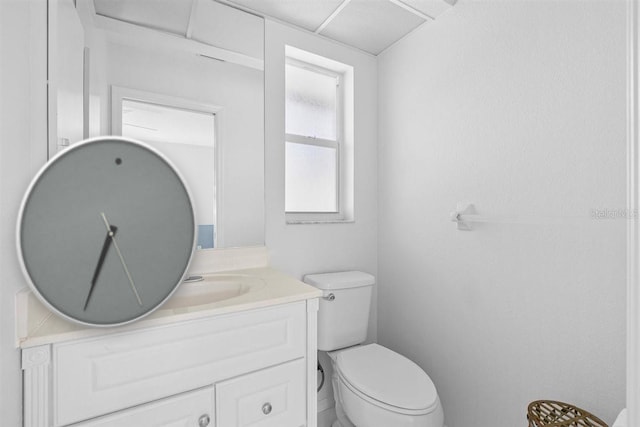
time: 6:32:25
